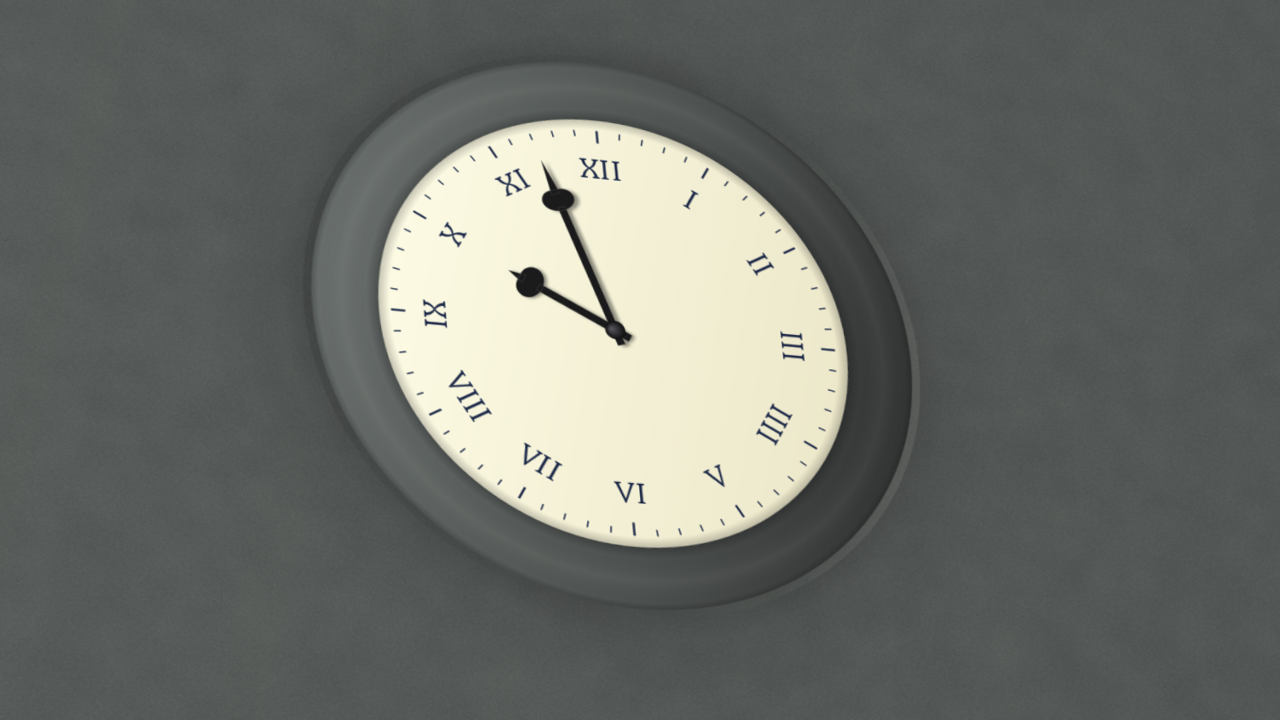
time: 9:57
